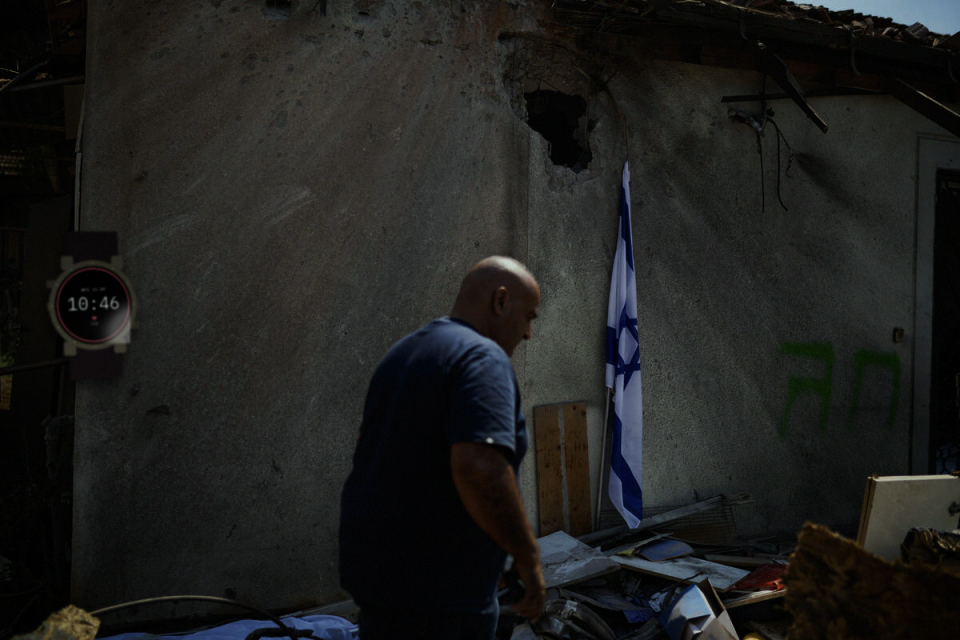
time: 10:46
